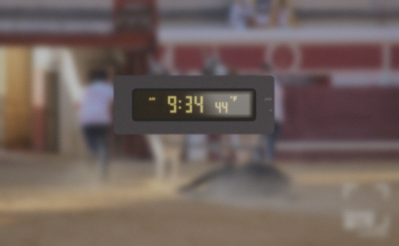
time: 9:34
